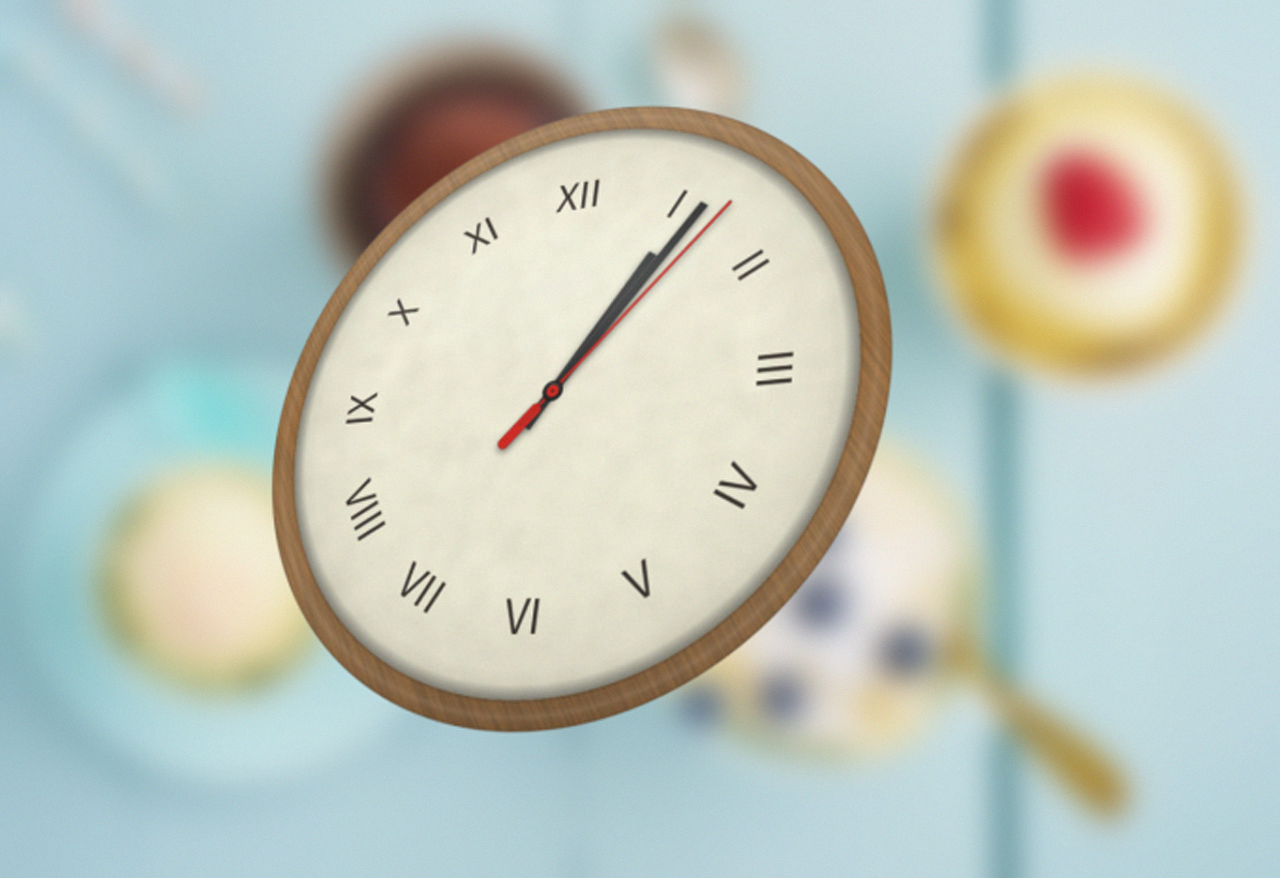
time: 1:06:07
